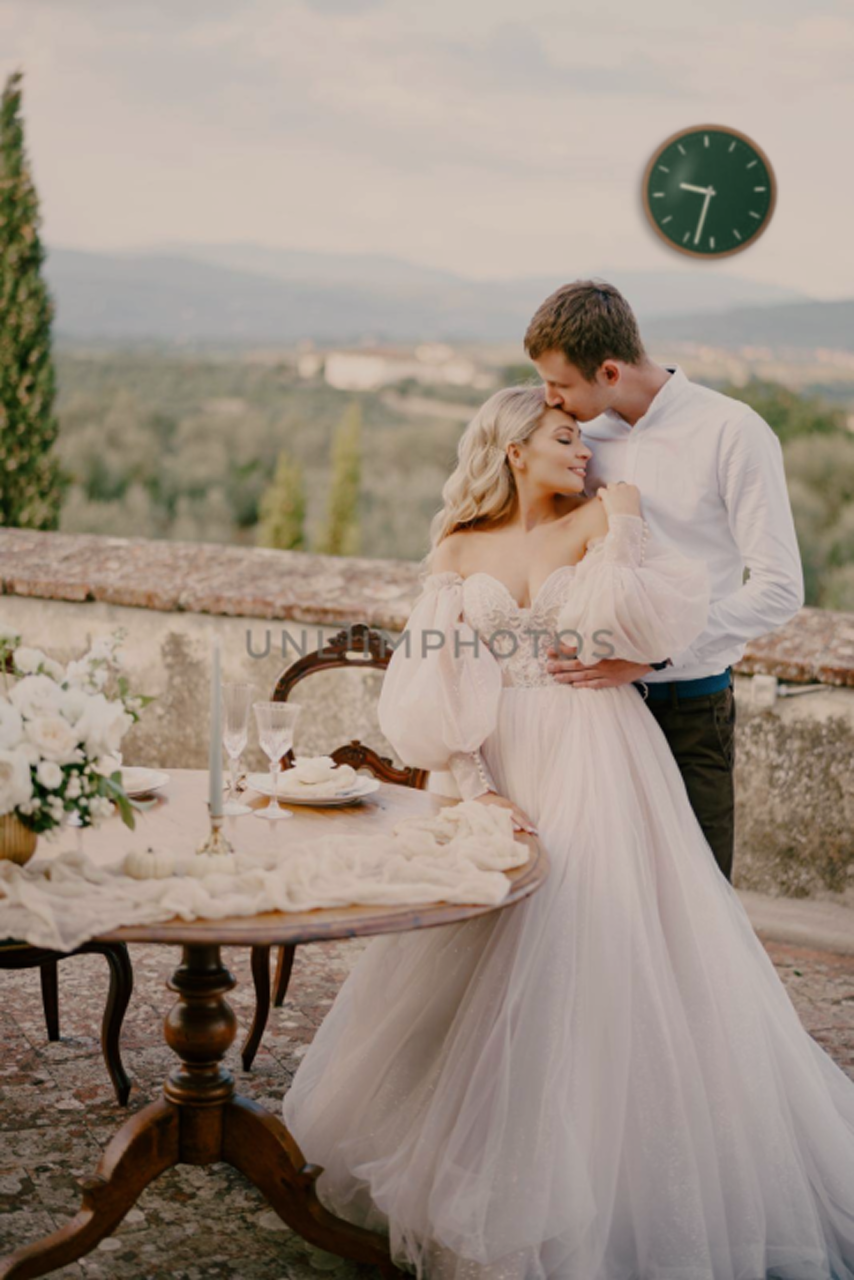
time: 9:33
